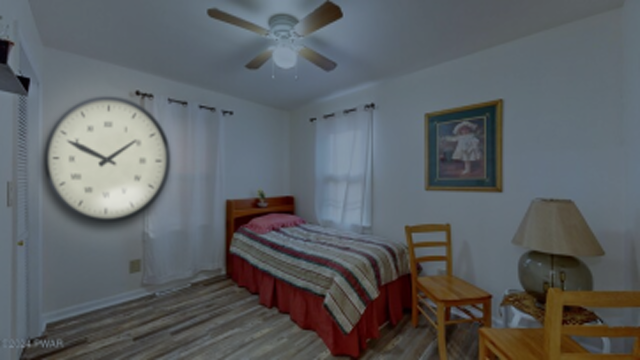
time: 1:49
